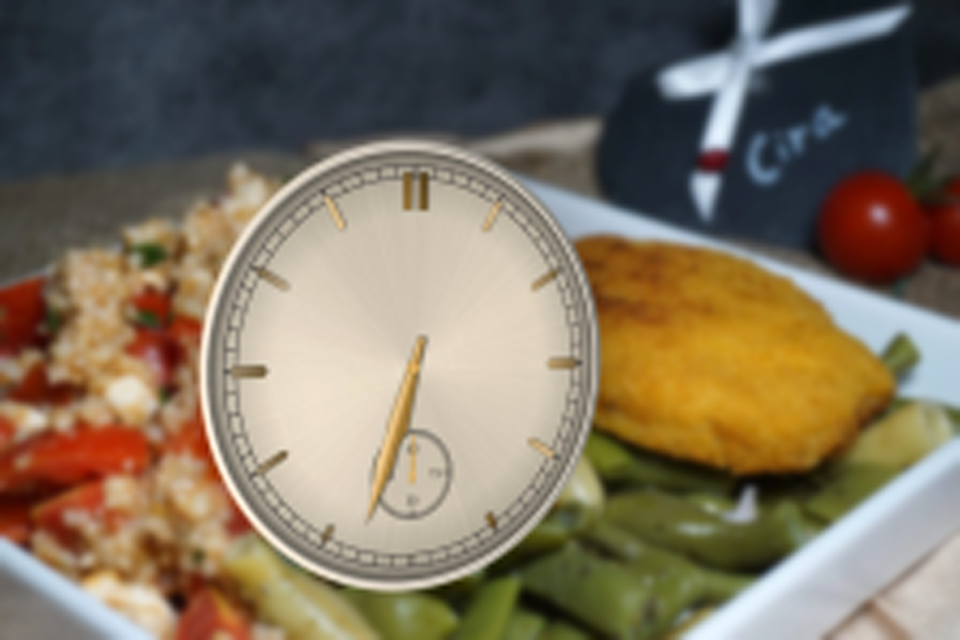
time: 6:33
